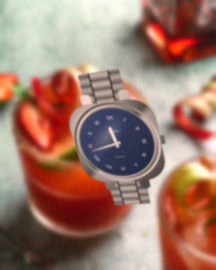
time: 11:43
